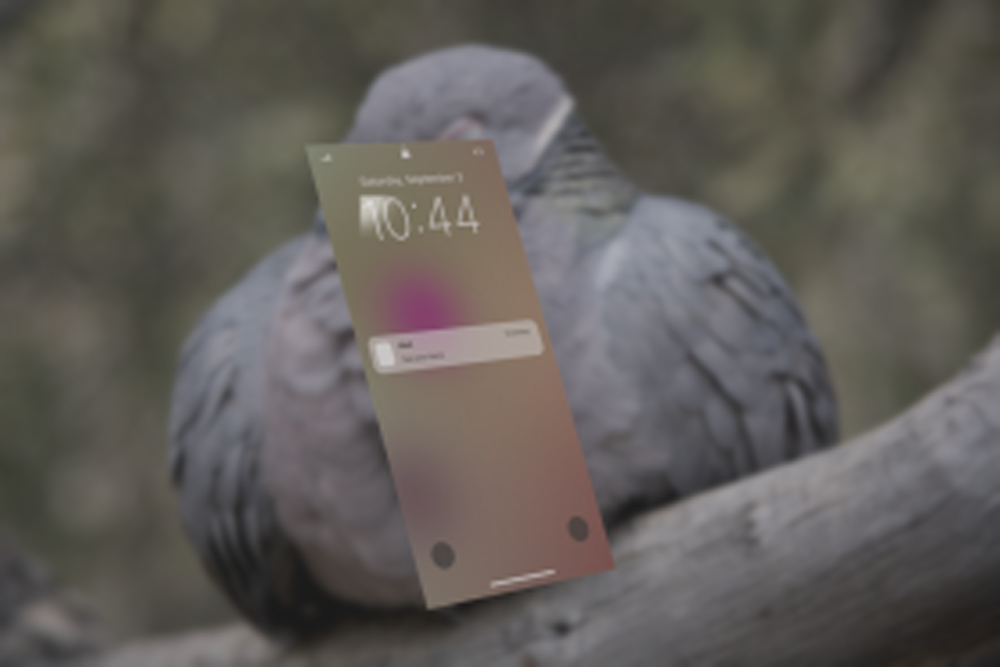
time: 10:44
